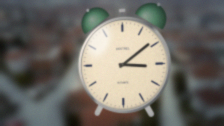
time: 3:09
